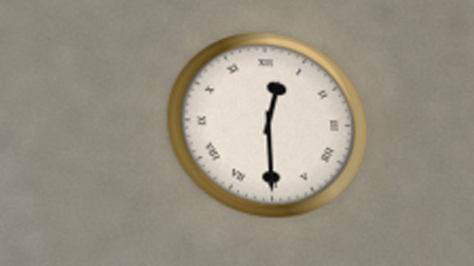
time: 12:30
